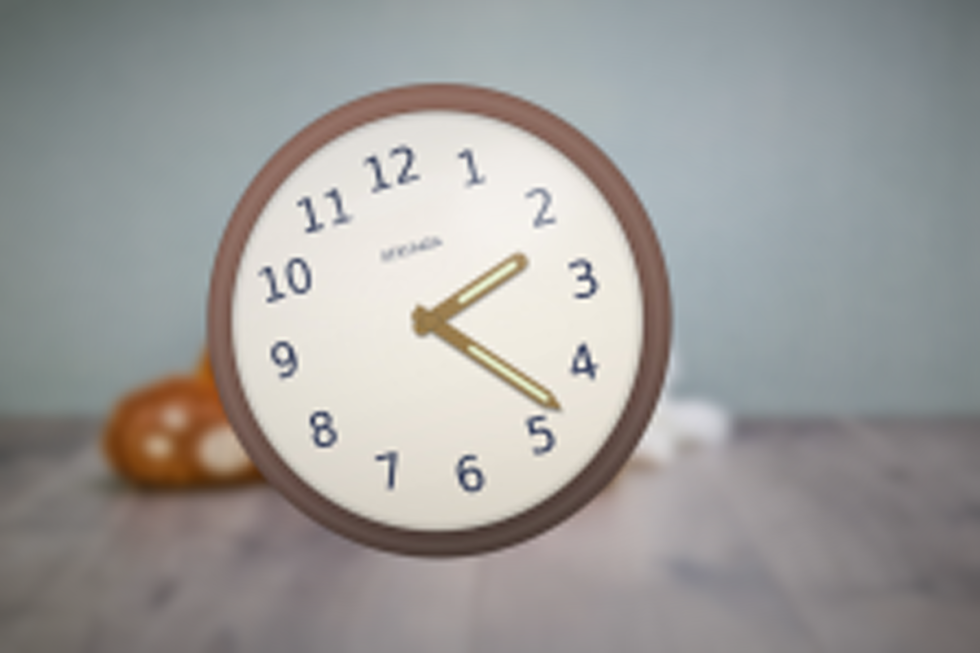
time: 2:23
